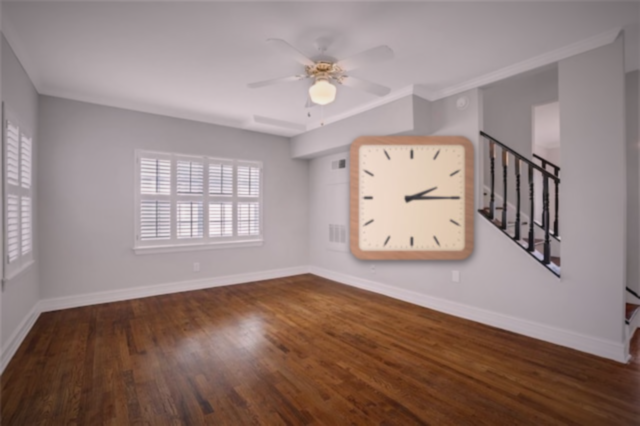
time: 2:15
